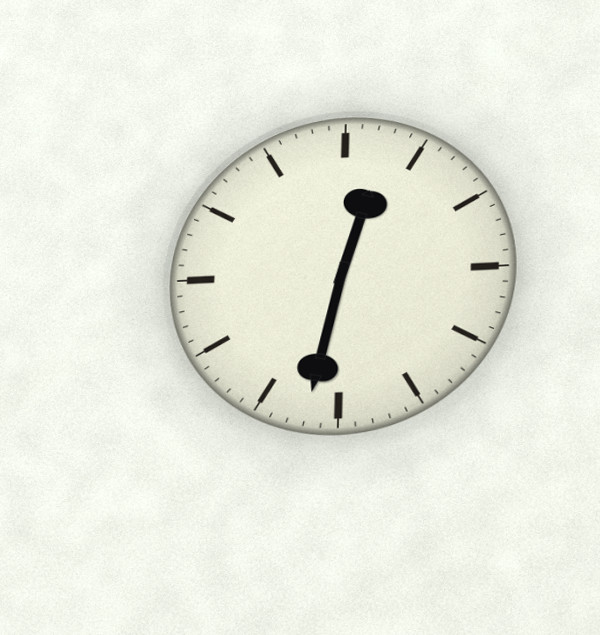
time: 12:32
